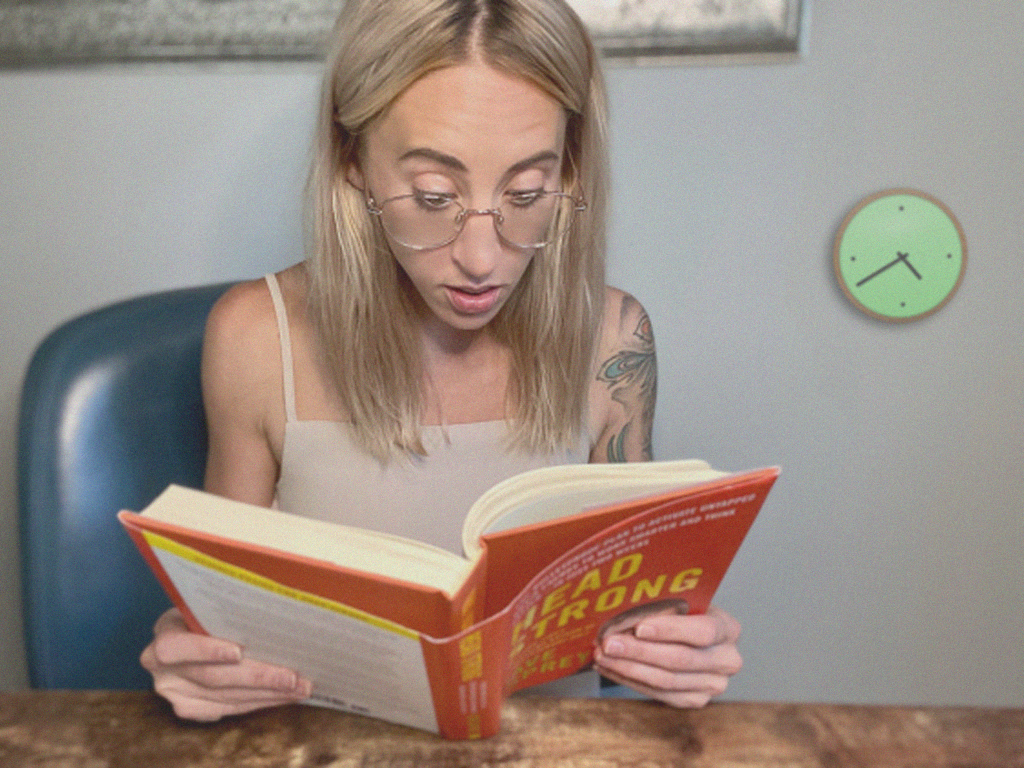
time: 4:40
